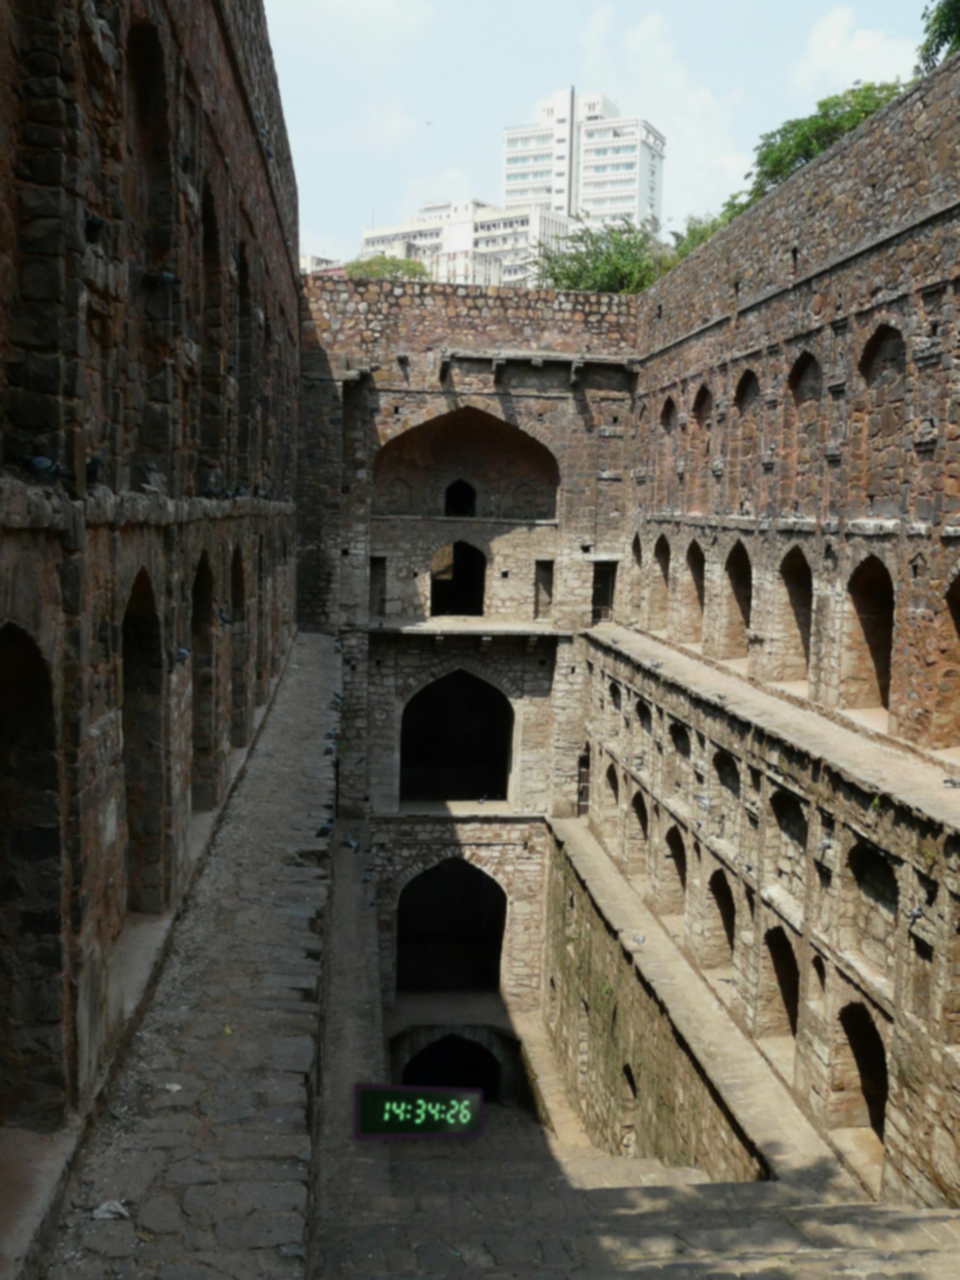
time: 14:34:26
